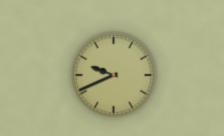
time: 9:41
